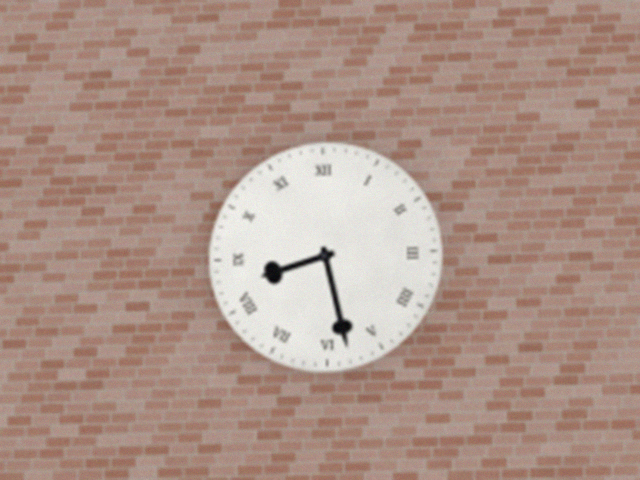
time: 8:28
